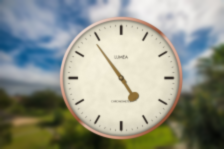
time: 4:54
